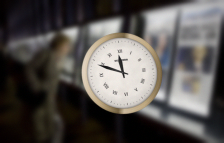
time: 11:49
